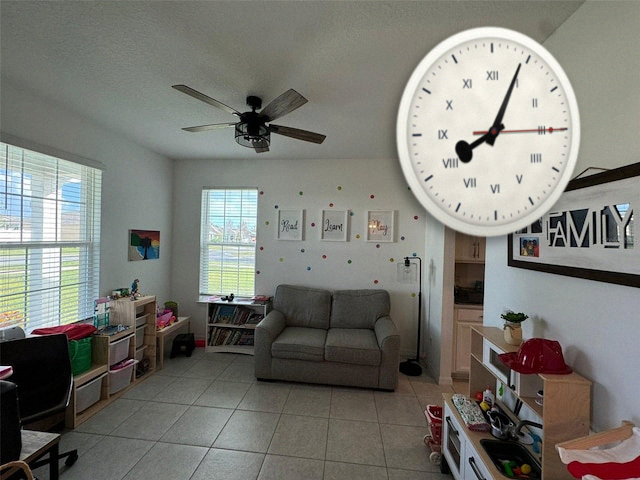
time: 8:04:15
